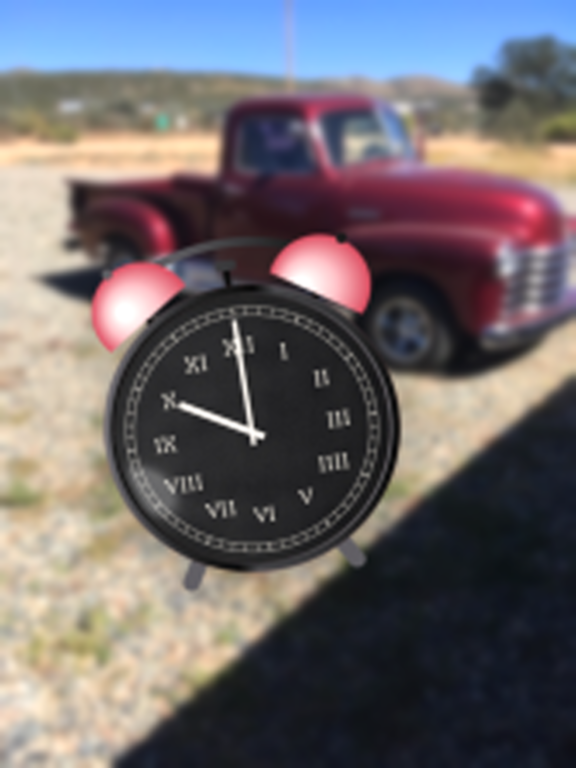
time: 10:00
